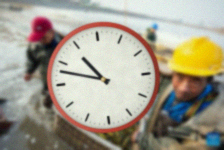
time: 10:48
